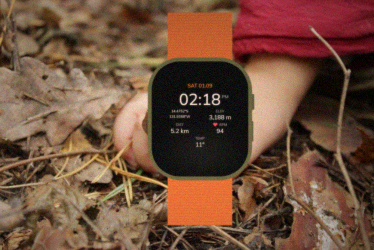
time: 2:18
